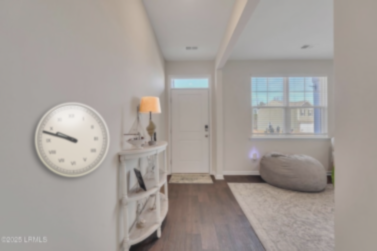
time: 9:48
